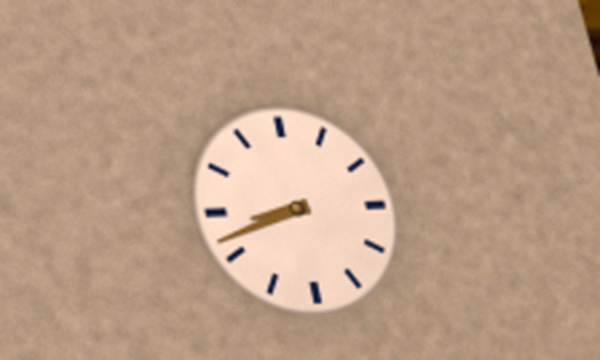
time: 8:42
